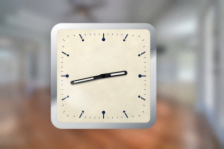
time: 2:43
